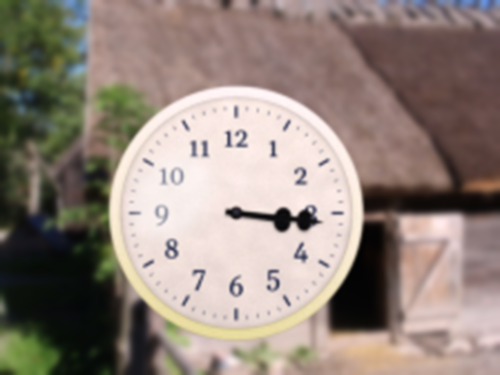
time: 3:16
